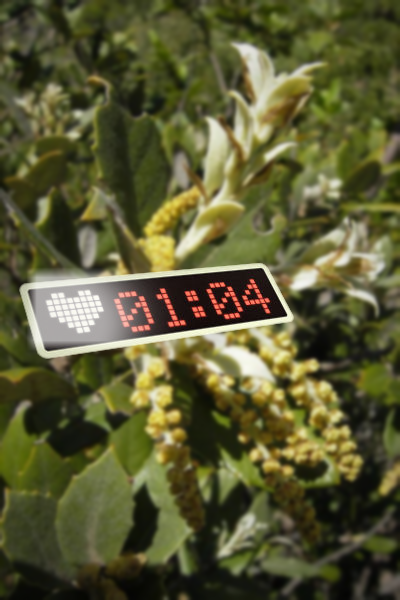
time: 1:04
